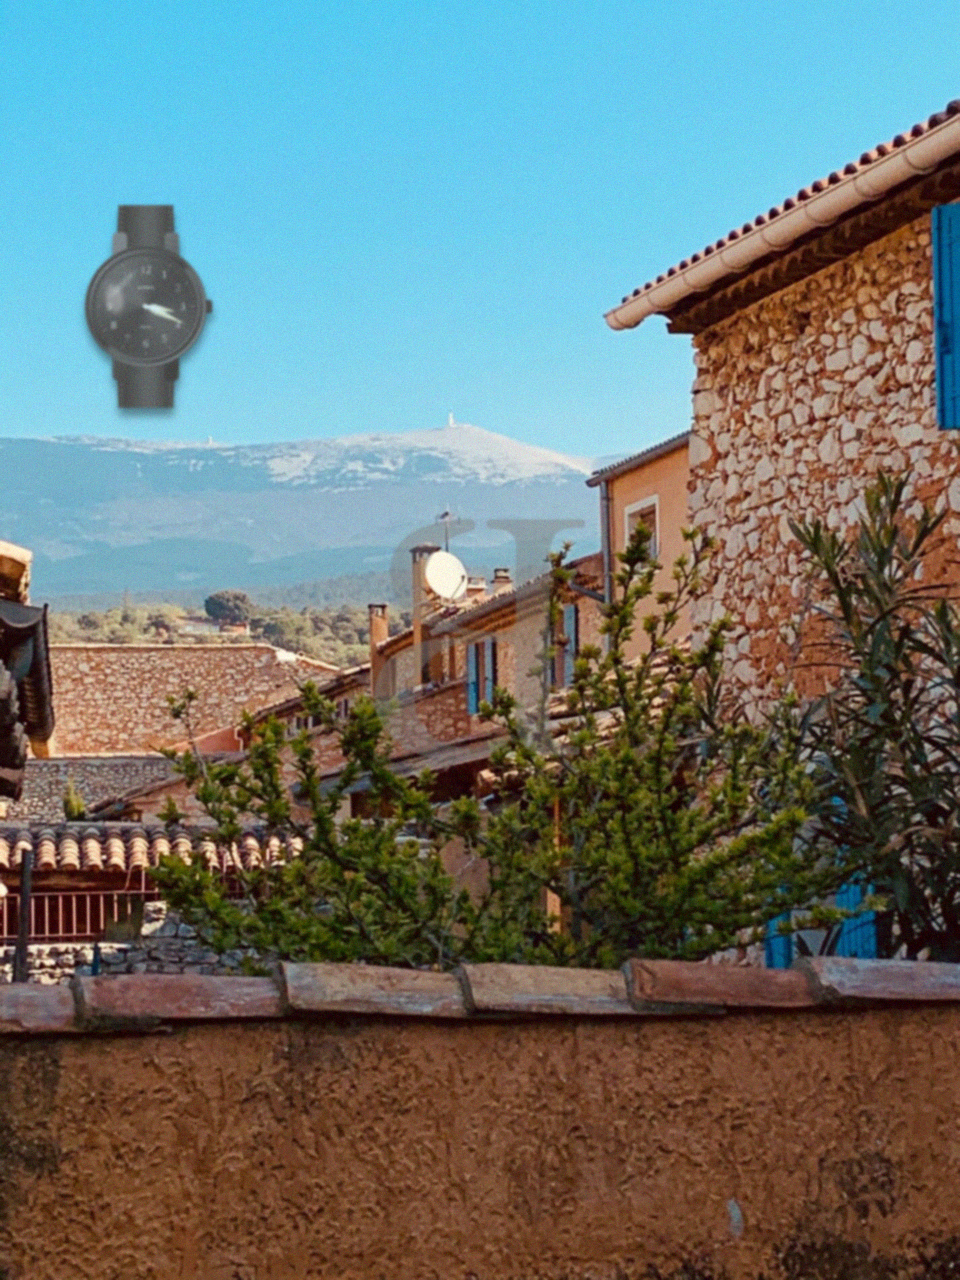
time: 3:19
